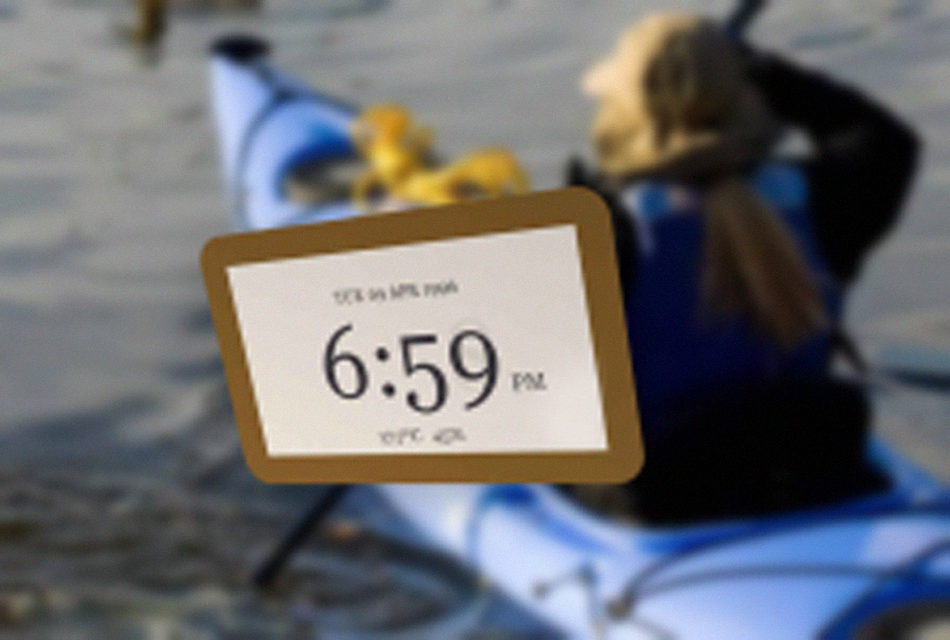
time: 6:59
